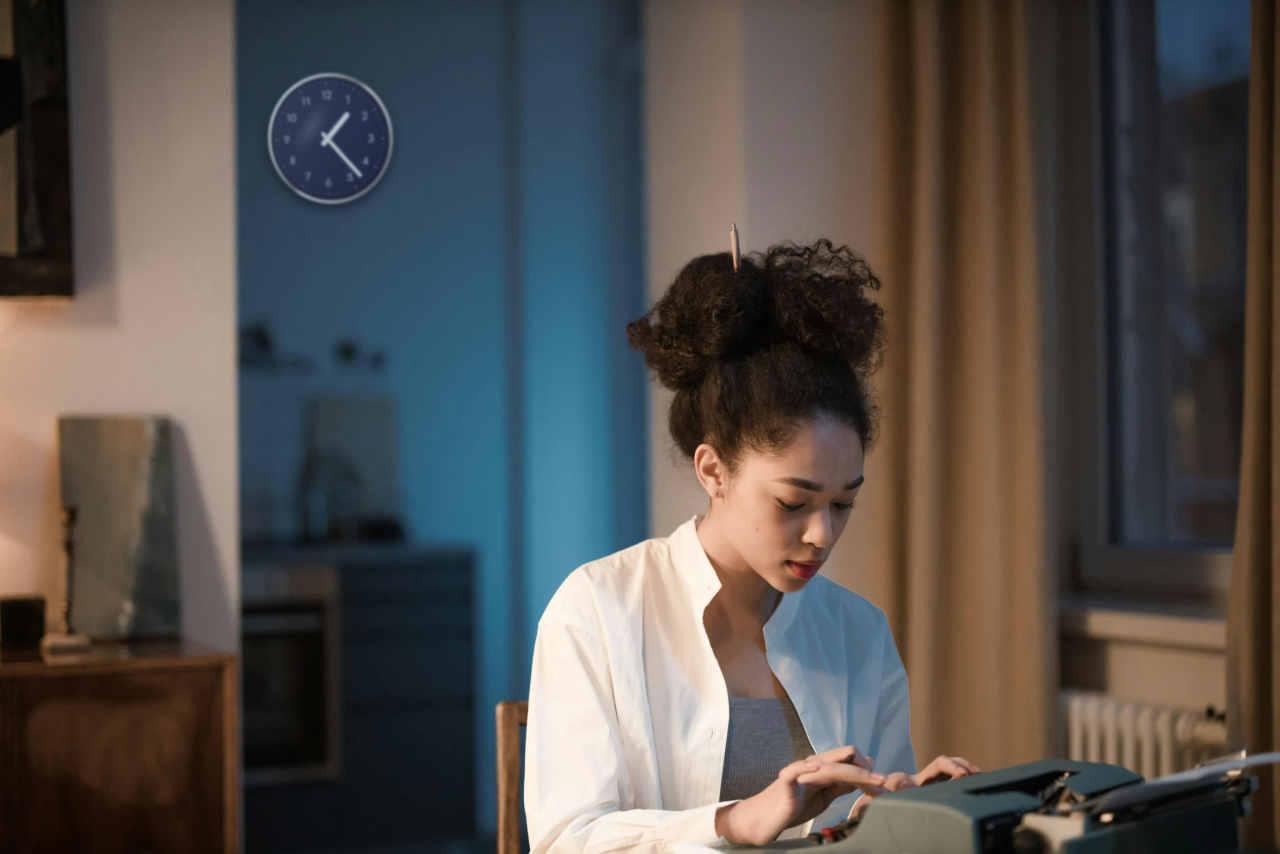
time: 1:23
